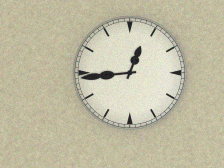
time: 12:44
